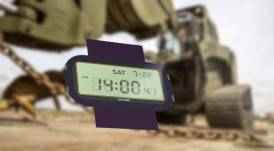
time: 14:00:41
